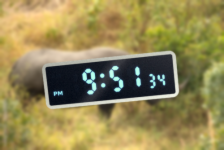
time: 9:51:34
